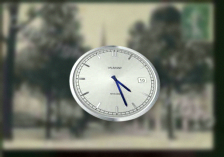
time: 4:27
